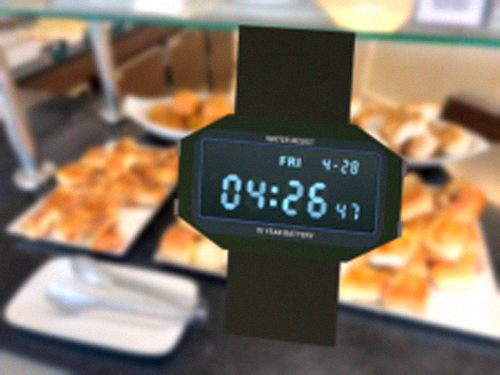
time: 4:26:47
